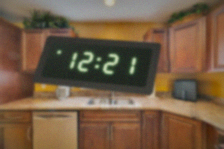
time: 12:21
